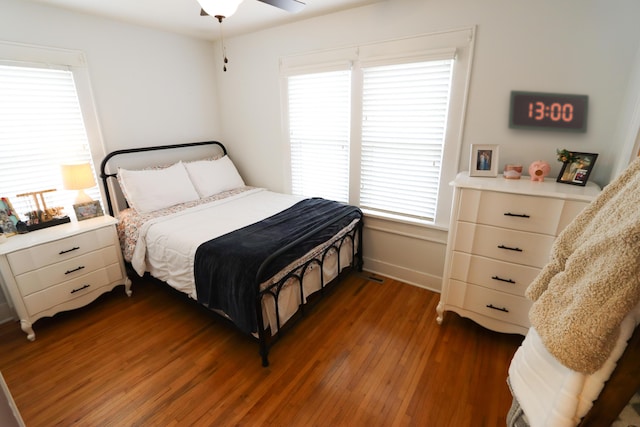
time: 13:00
